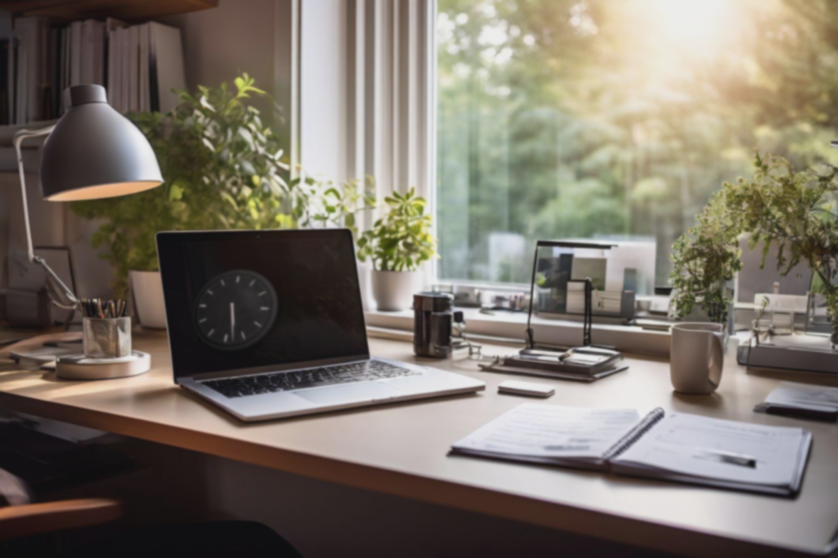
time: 5:28
